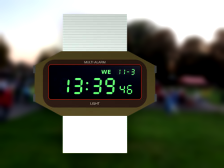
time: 13:39:46
